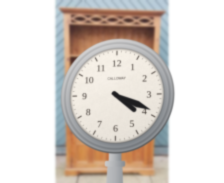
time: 4:19
